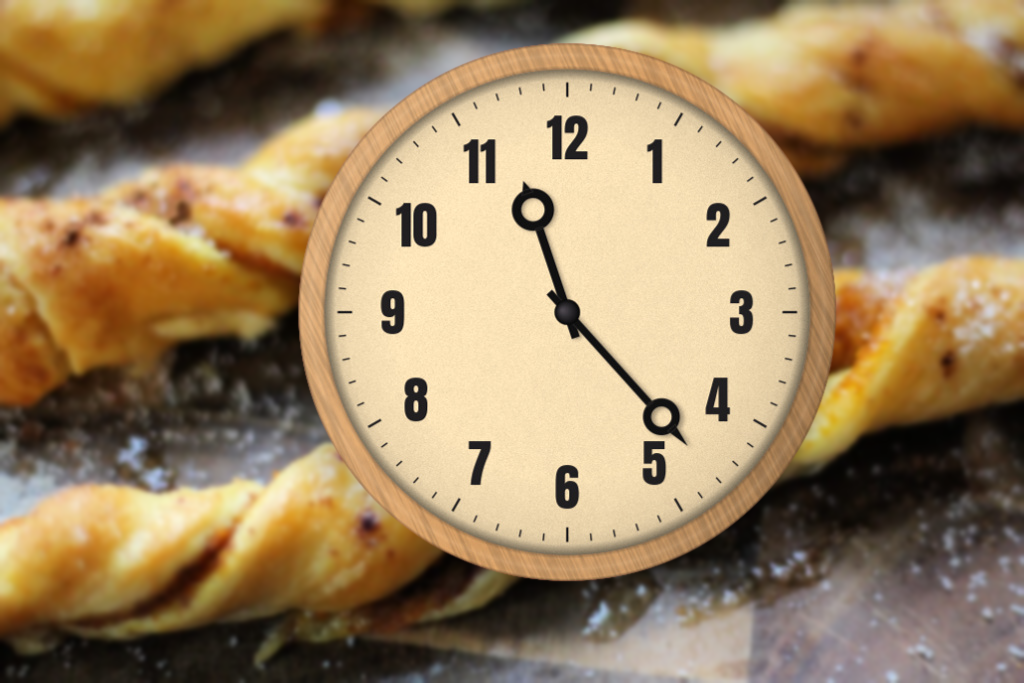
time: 11:23
